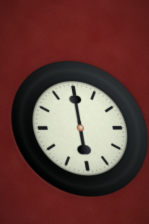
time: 6:00
